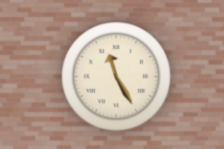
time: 11:25
